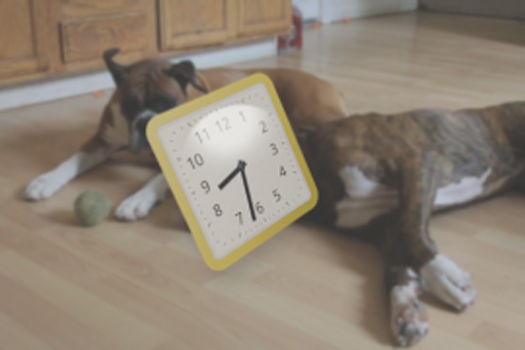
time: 8:32
